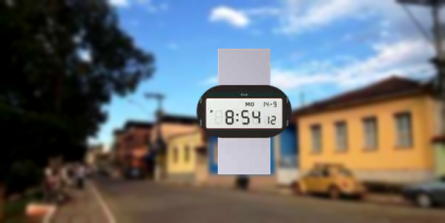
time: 8:54:12
